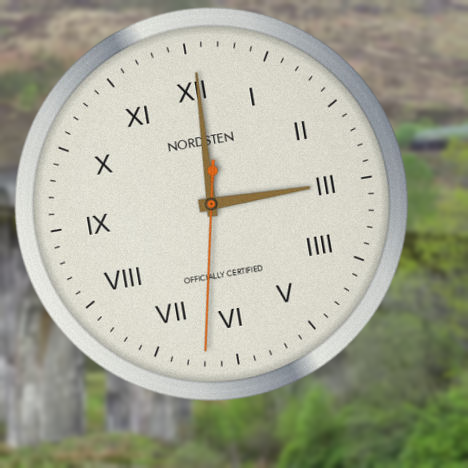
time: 3:00:32
